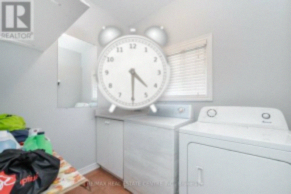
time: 4:30
